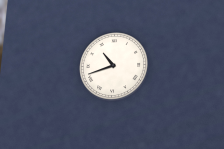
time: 10:42
